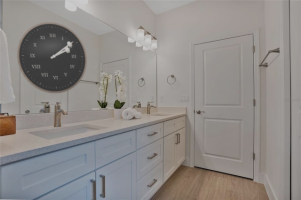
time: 2:09
